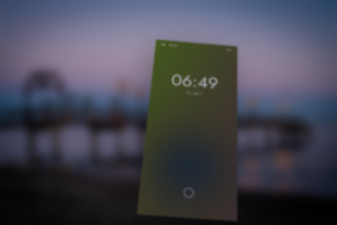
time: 6:49
